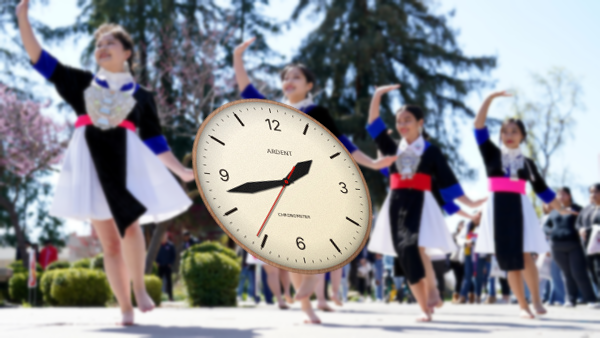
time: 1:42:36
